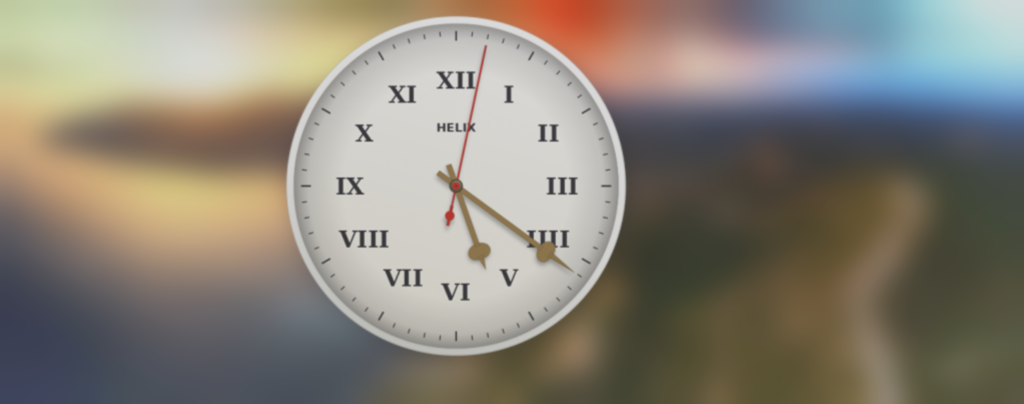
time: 5:21:02
